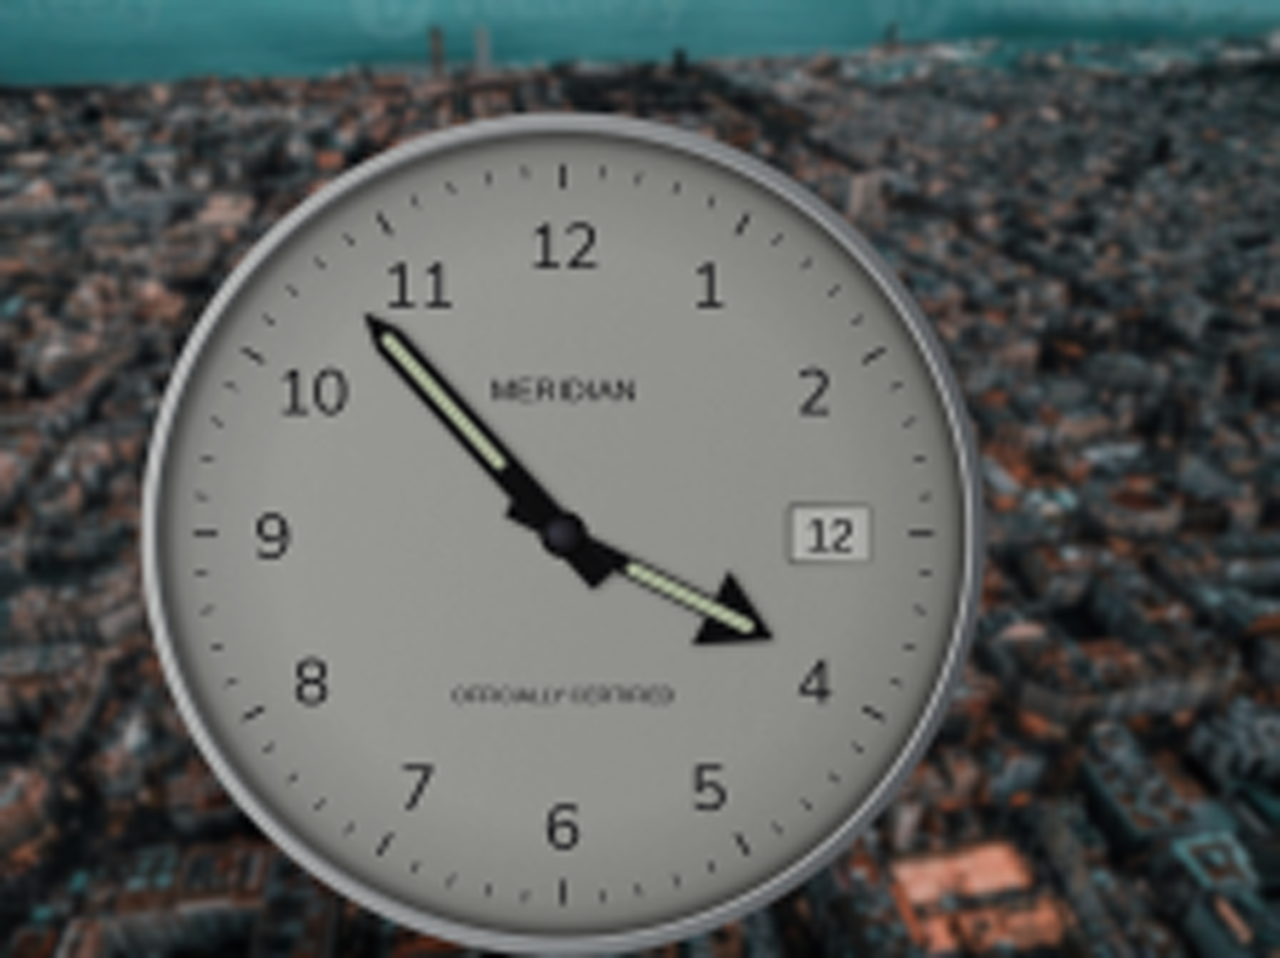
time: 3:53
